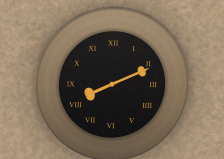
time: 8:11
